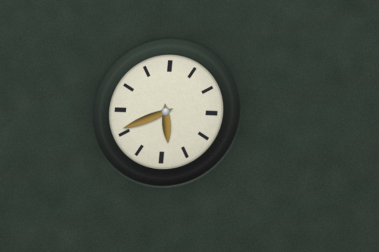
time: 5:41
